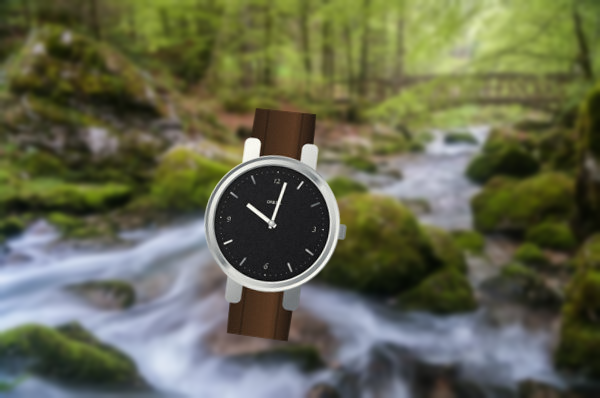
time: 10:02
